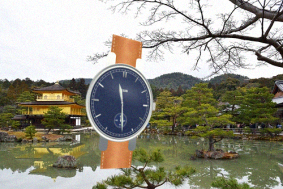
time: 11:29
